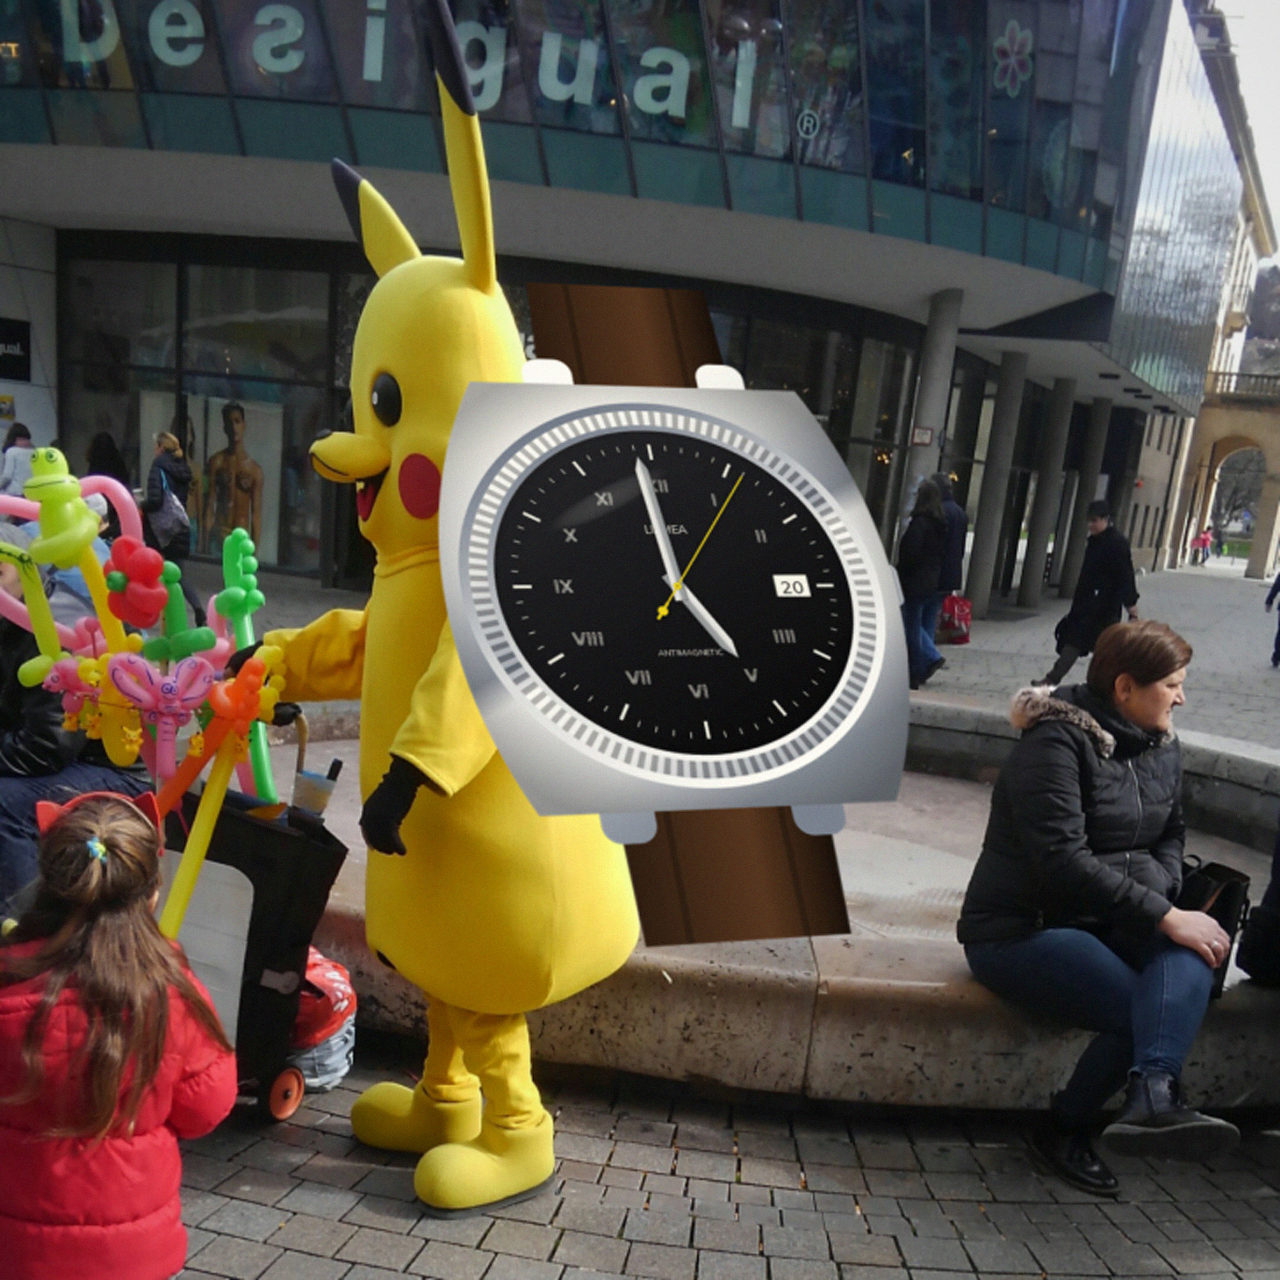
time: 4:59:06
